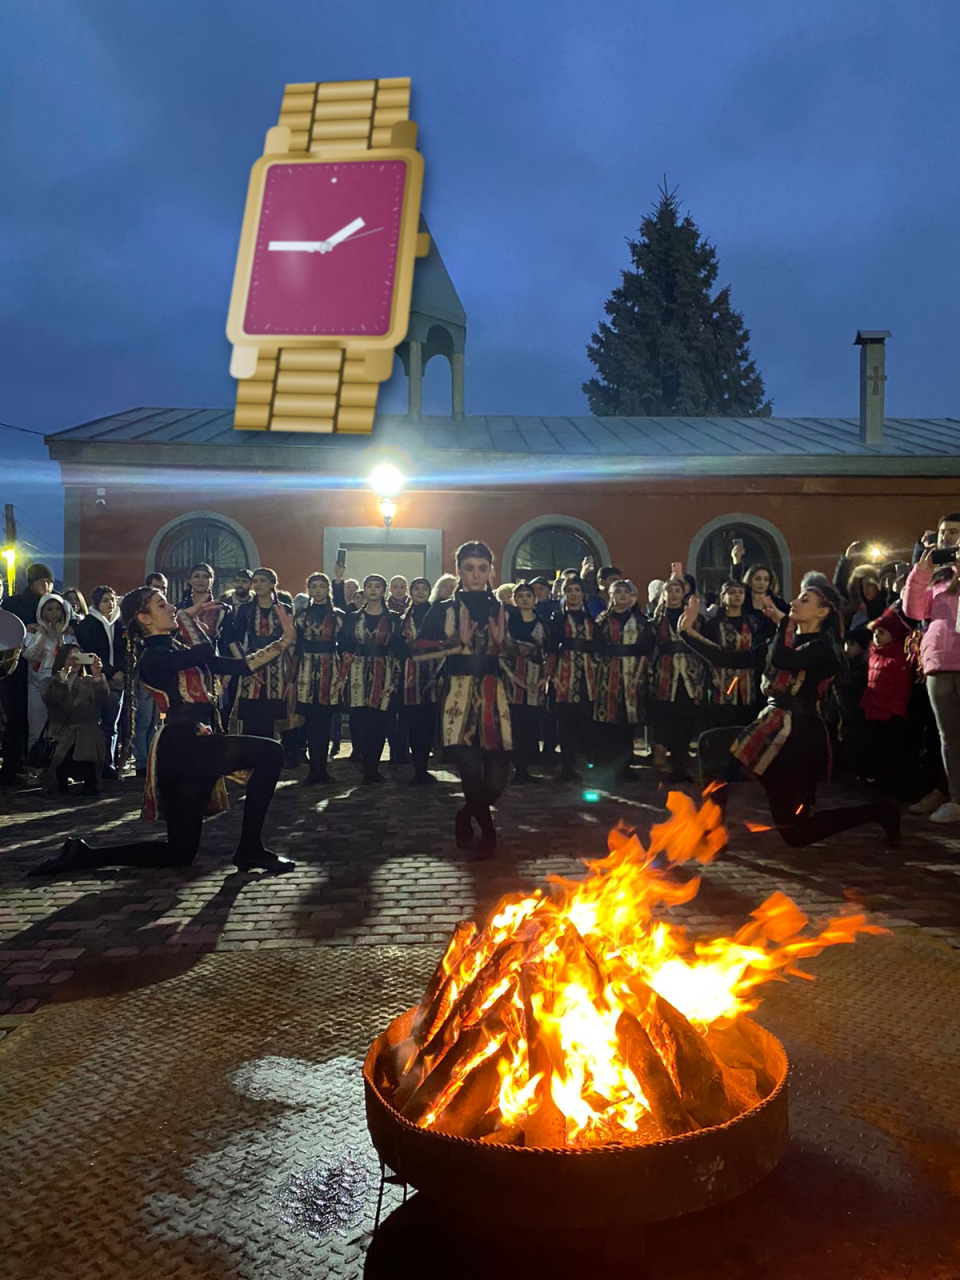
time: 1:45:12
